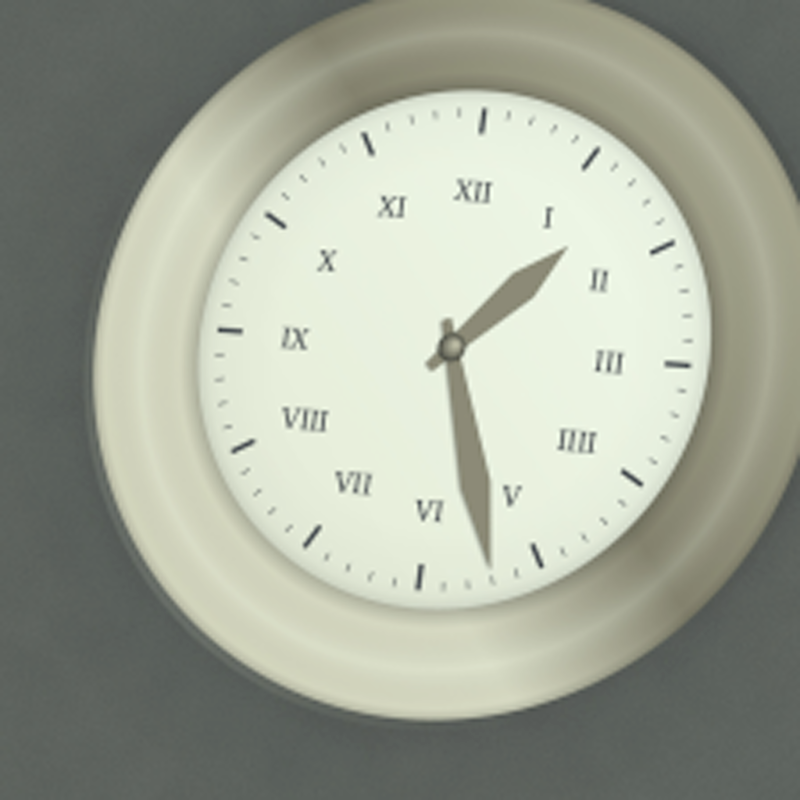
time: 1:27
